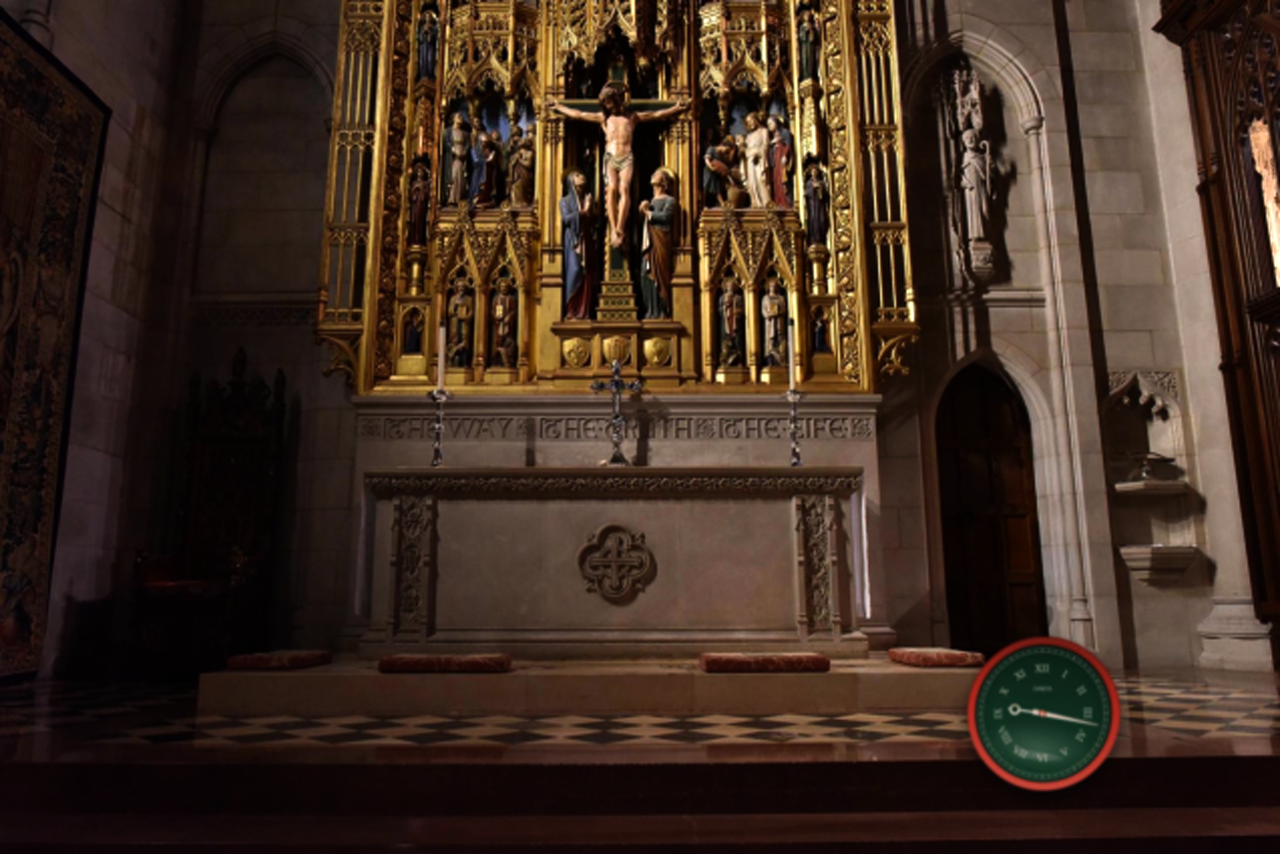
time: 9:17
